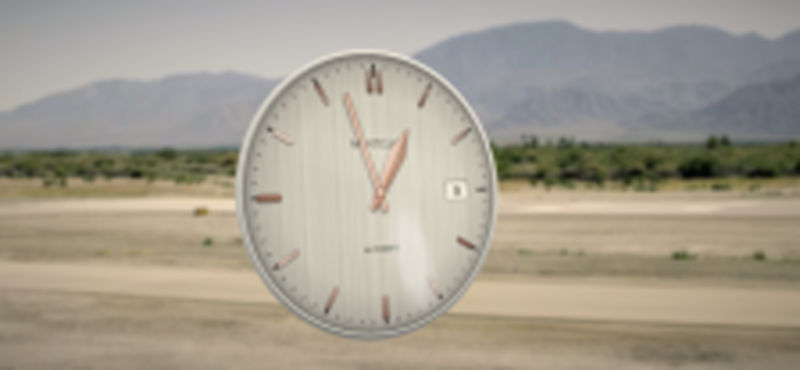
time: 12:57
